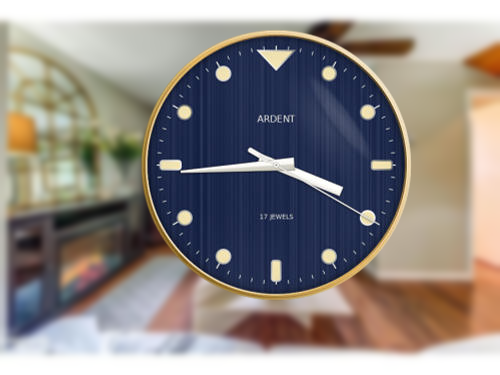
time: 3:44:20
